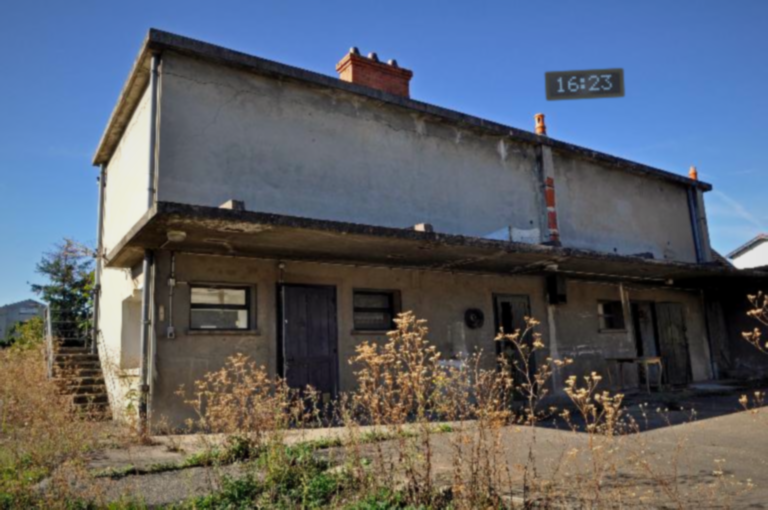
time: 16:23
